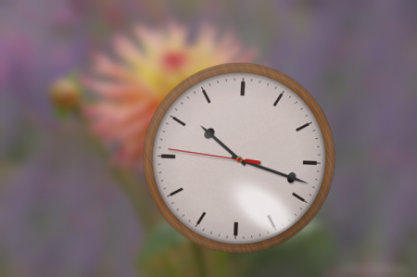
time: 10:17:46
